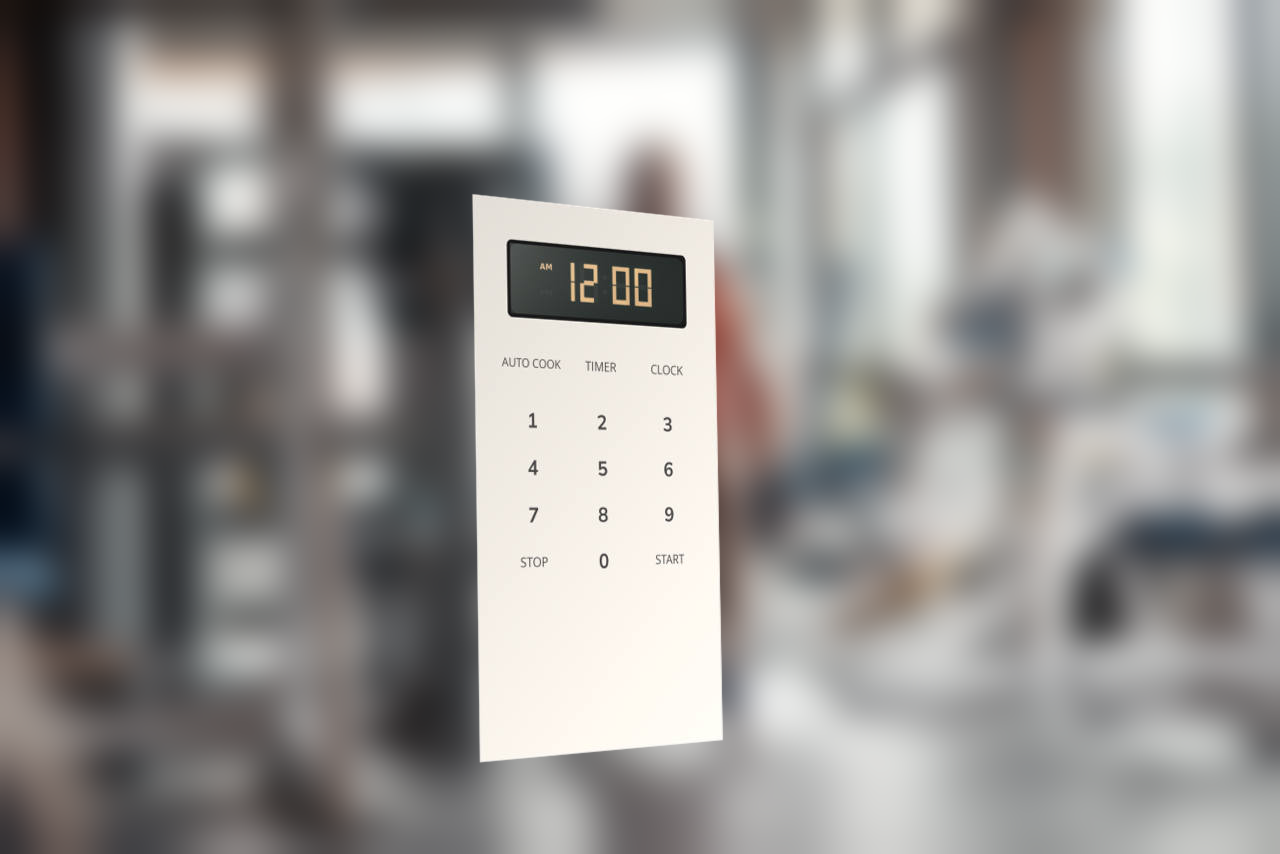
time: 12:00
